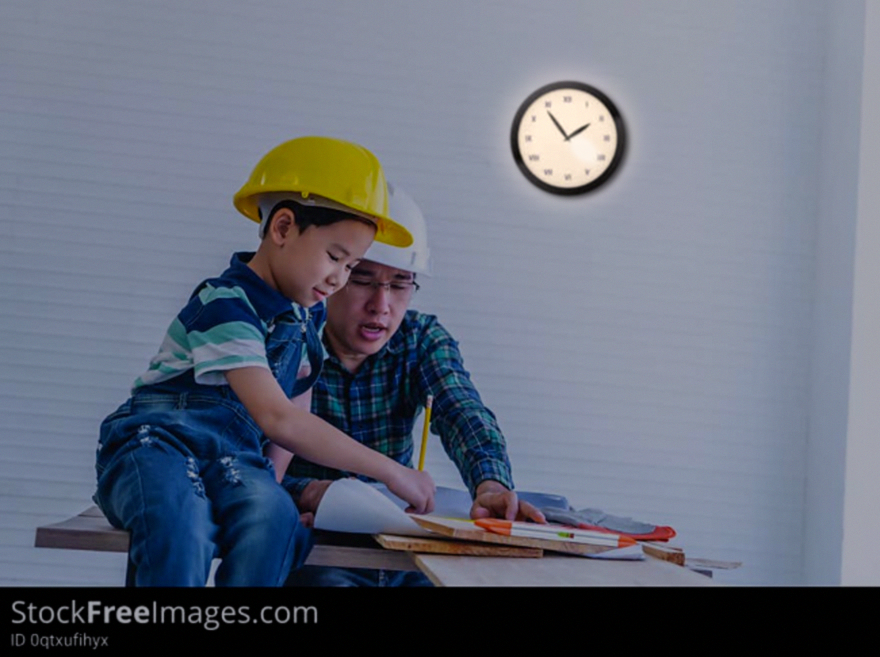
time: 1:54
